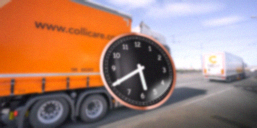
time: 5:40
